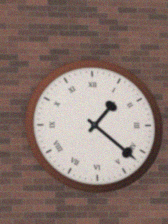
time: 1:22
